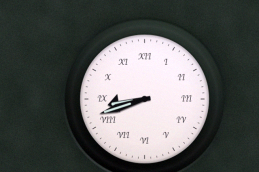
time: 8:42
